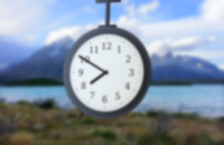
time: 7:50
